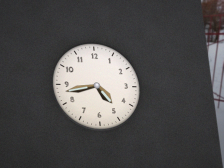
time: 4:43
